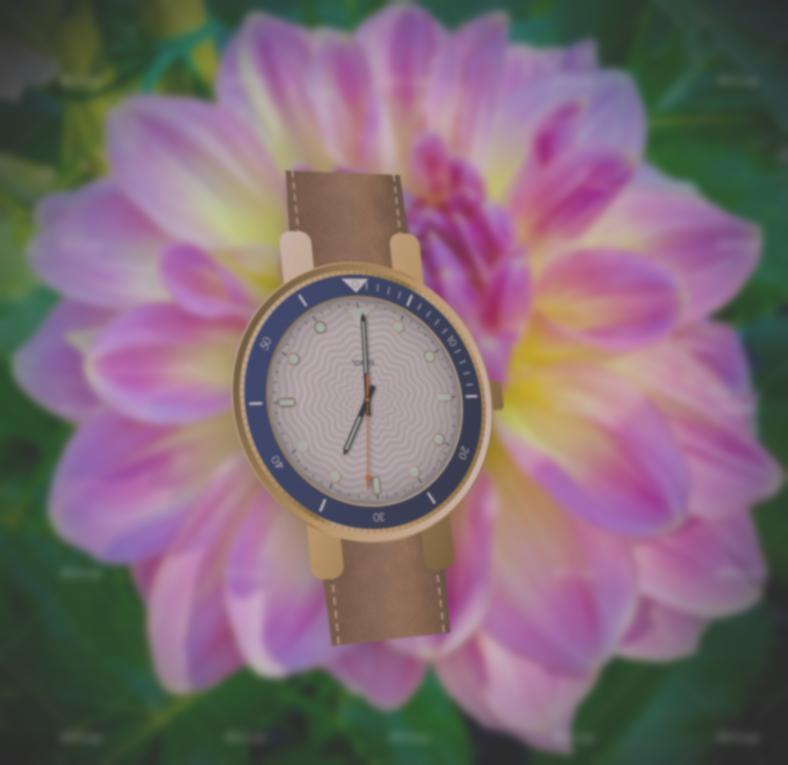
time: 7:00:31
